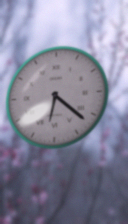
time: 6:22
